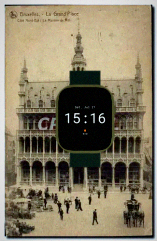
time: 15:16
